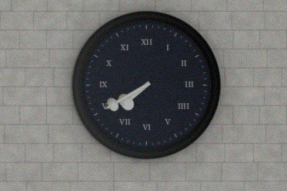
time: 7:40
